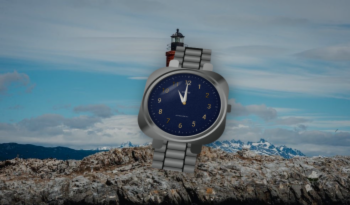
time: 11:00
